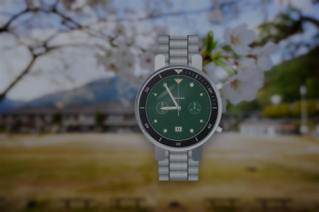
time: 8:55
